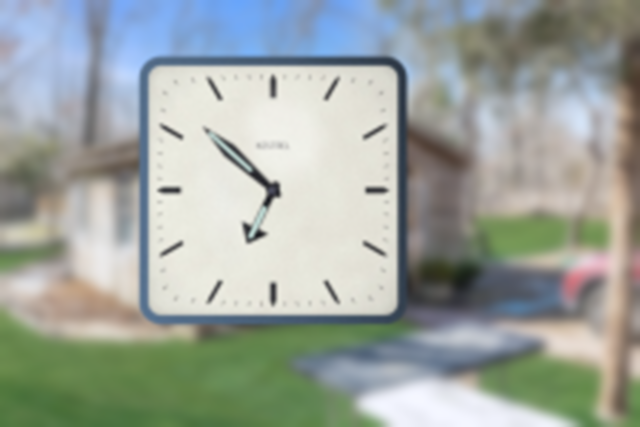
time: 6:52
